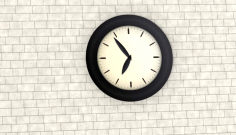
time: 6:54
